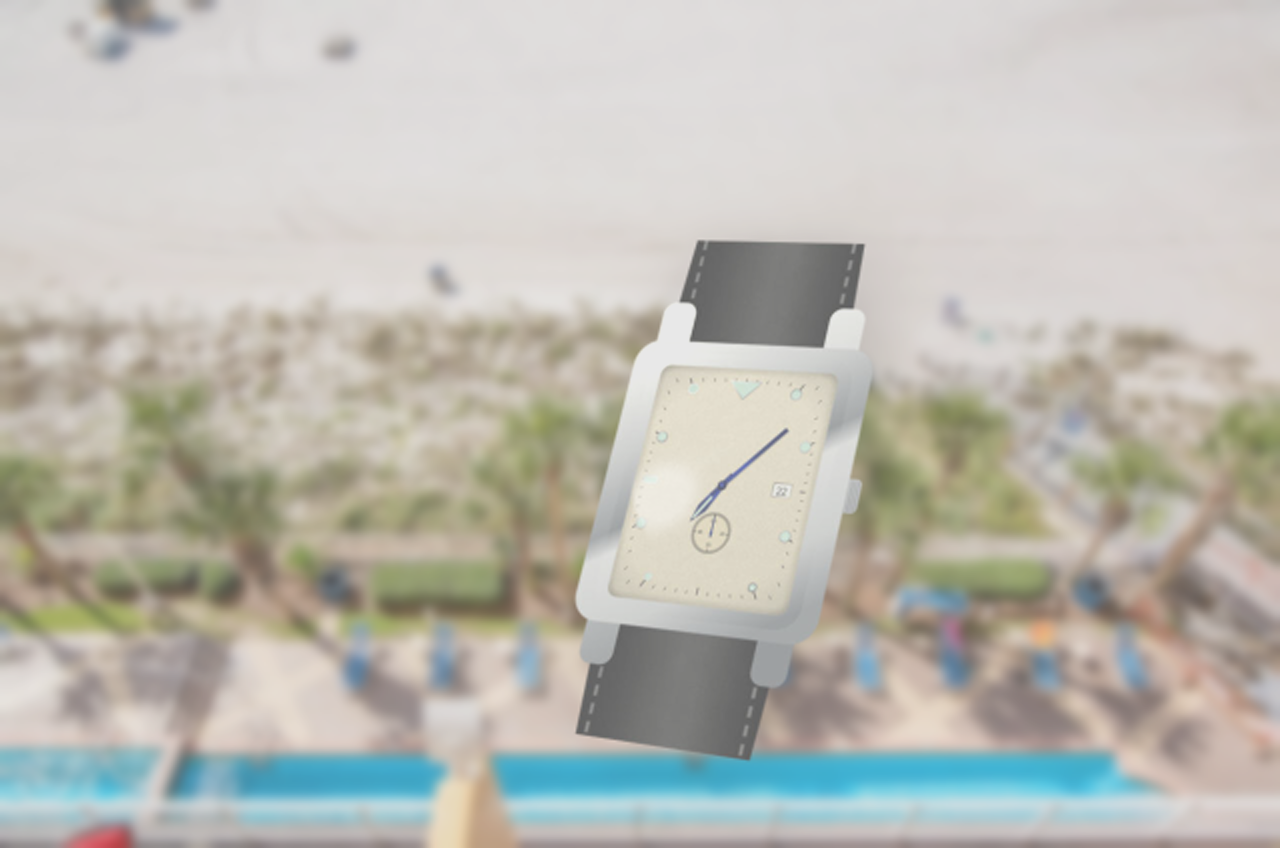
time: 7:07
